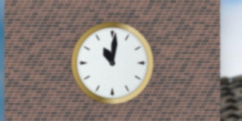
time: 11:01
